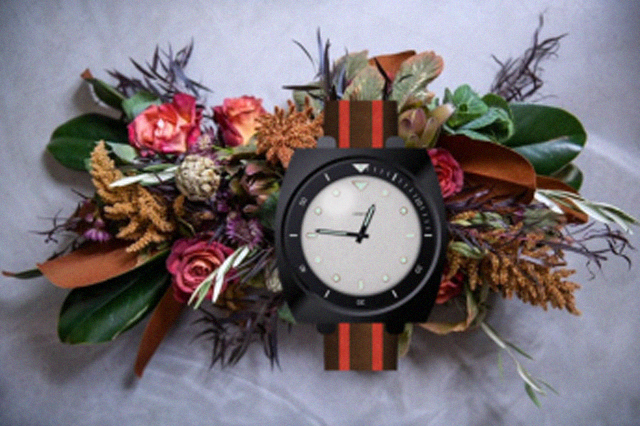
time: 12:46
